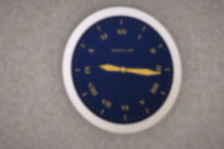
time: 9:16
